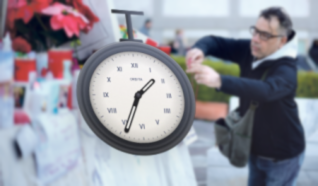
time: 1:34
